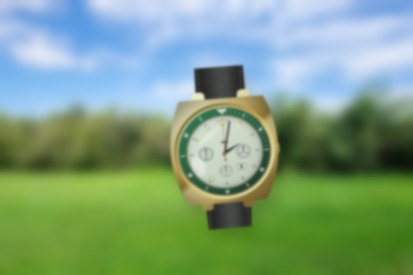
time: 2:02
